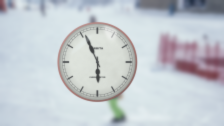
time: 5:56
